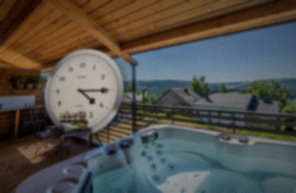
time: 4:15
